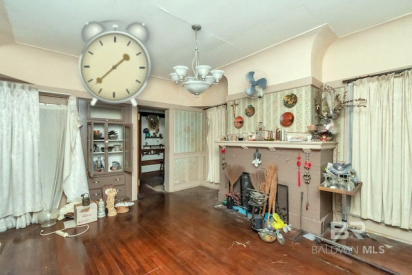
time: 1:38
